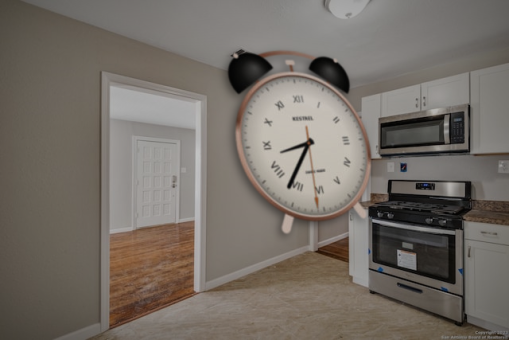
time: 8:36:31
